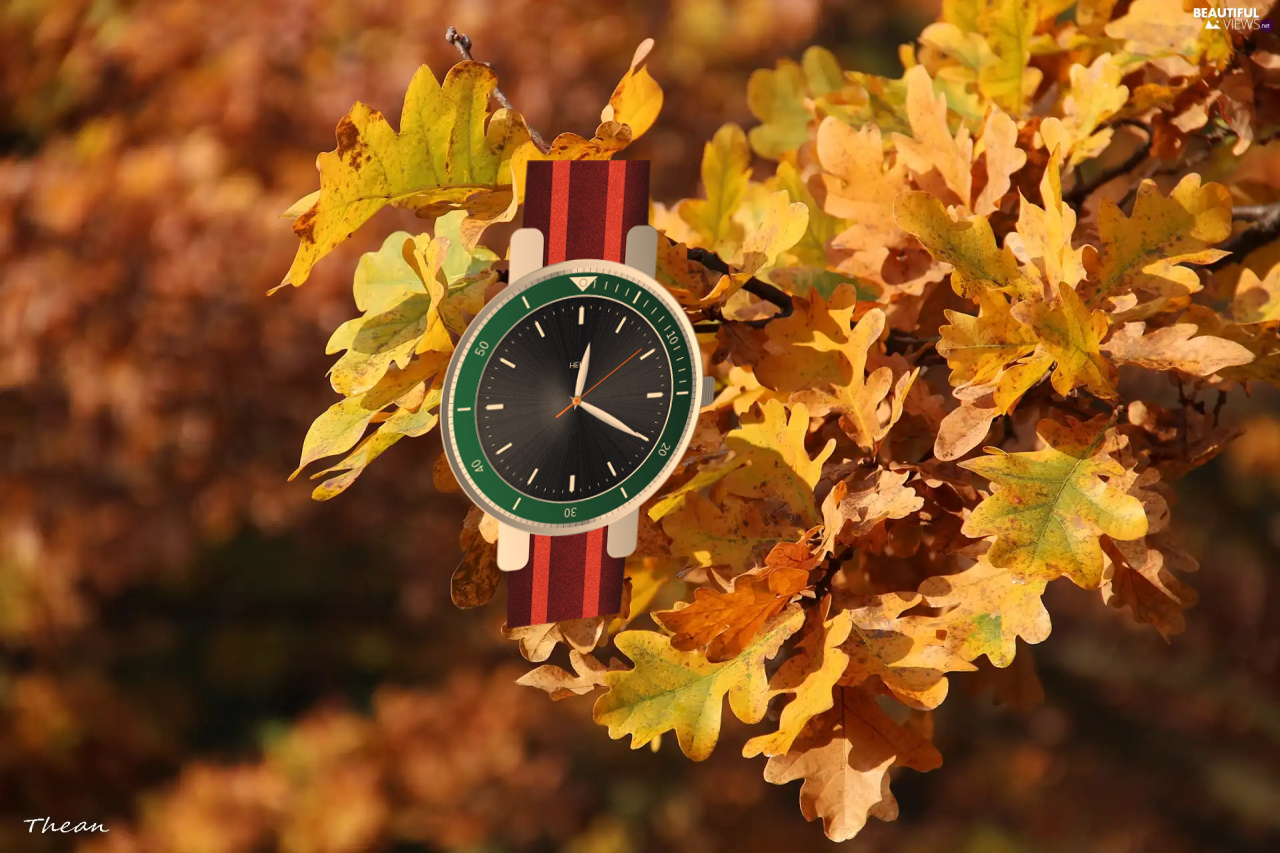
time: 12:20:09
